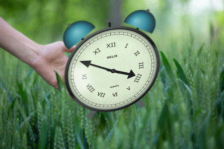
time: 3:50
